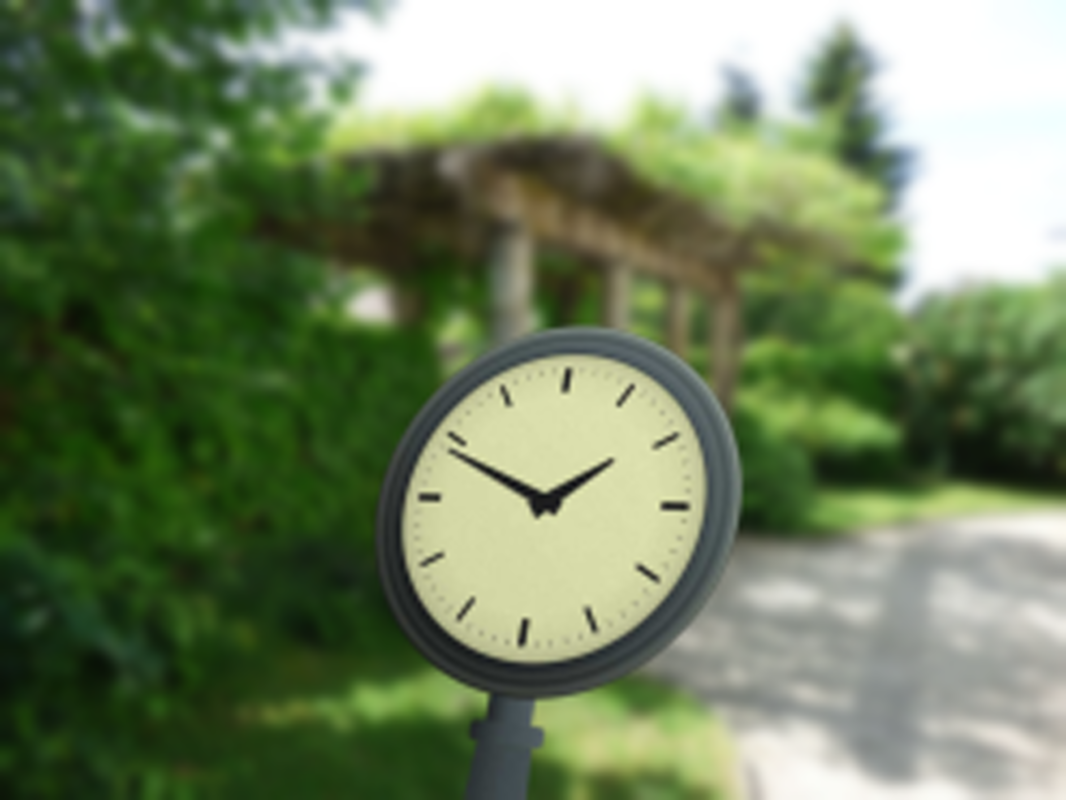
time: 1:49
